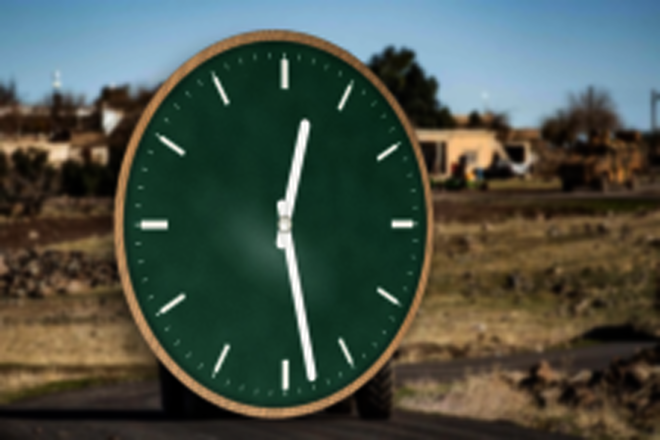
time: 12:28
